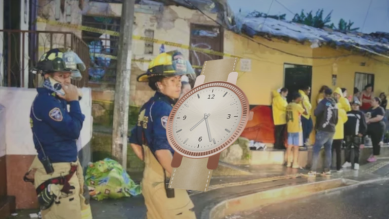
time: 7:26
